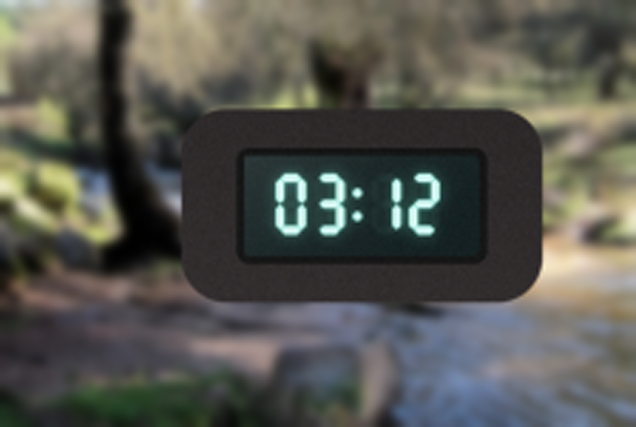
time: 3:12
